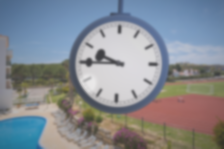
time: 9:45
